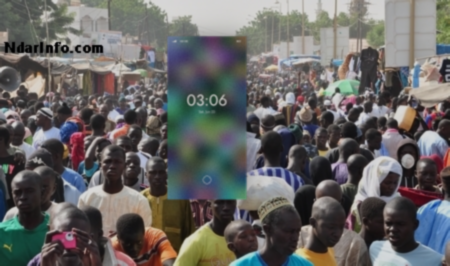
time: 3:06
